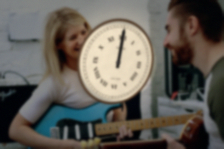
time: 12:00
